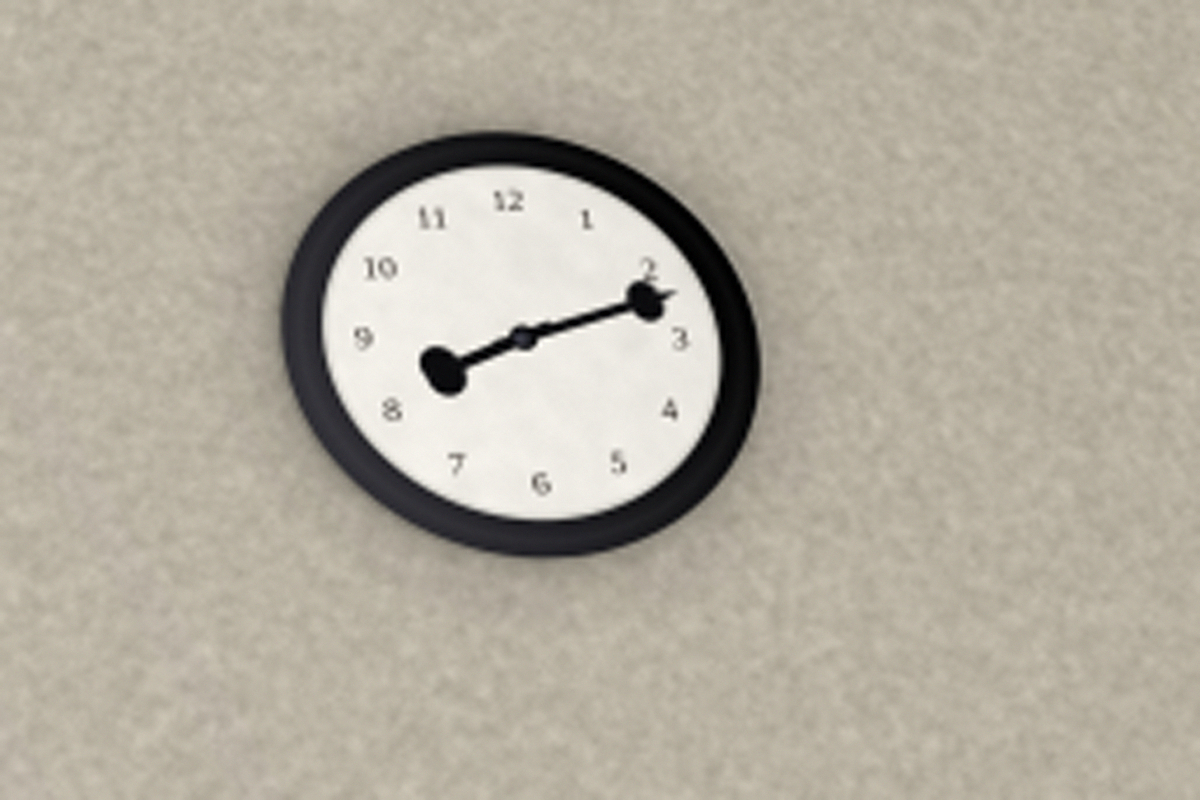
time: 8:12
